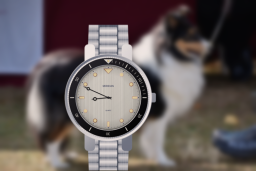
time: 8:49
